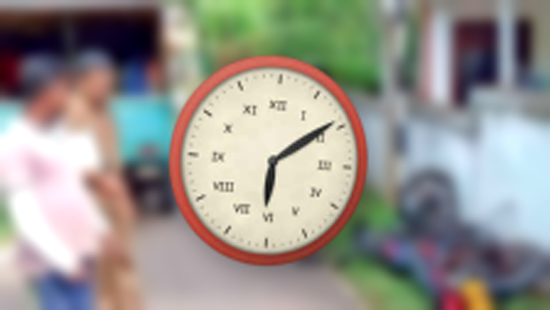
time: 6:09
